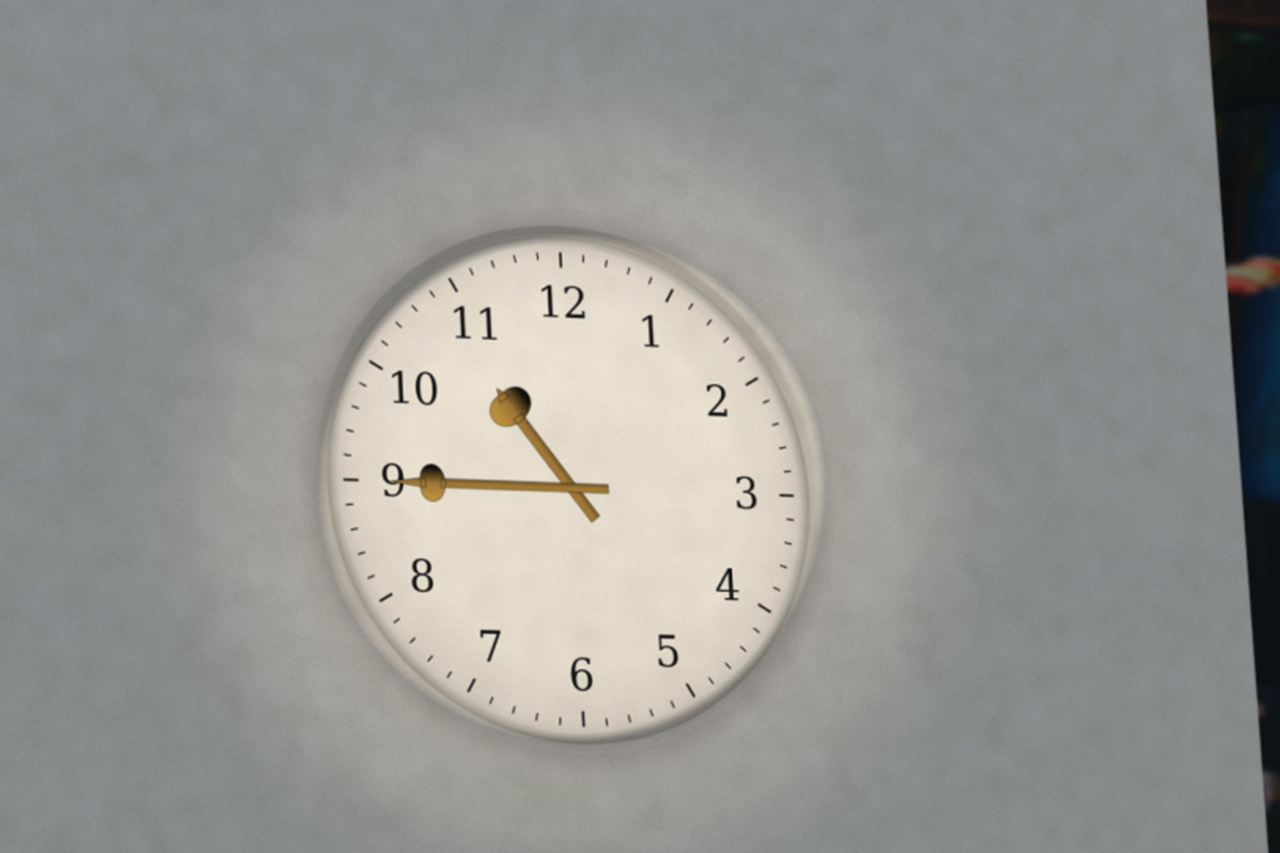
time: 10:45
